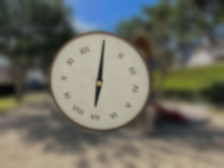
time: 7:05
